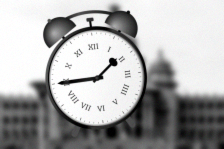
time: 1:45
